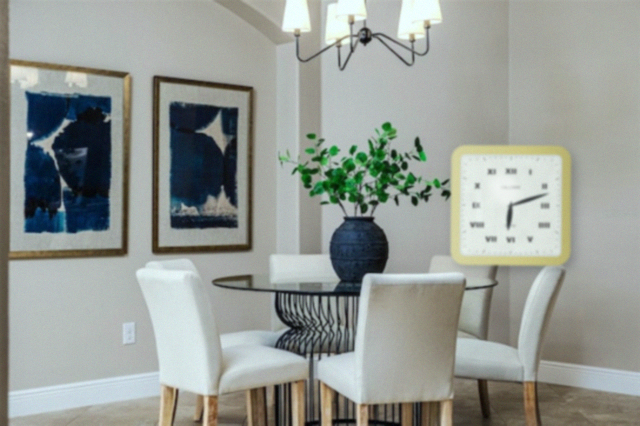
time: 6:12
